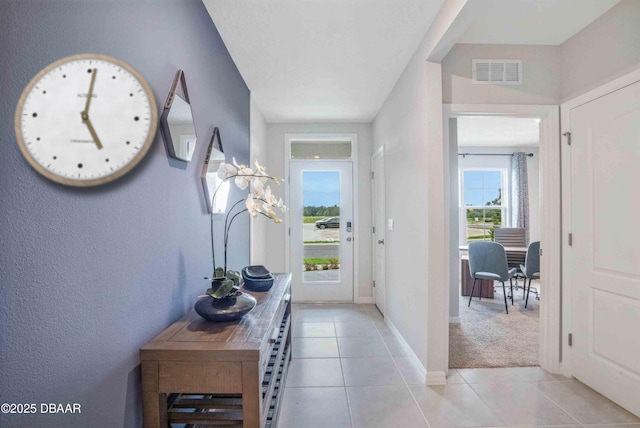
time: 5:01
